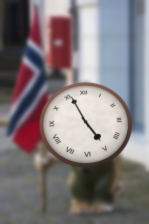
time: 4:56
